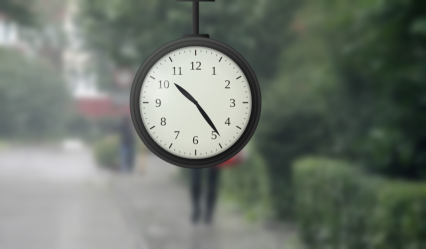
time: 10:24
